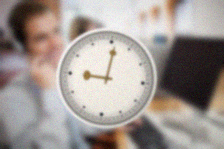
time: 9:01
